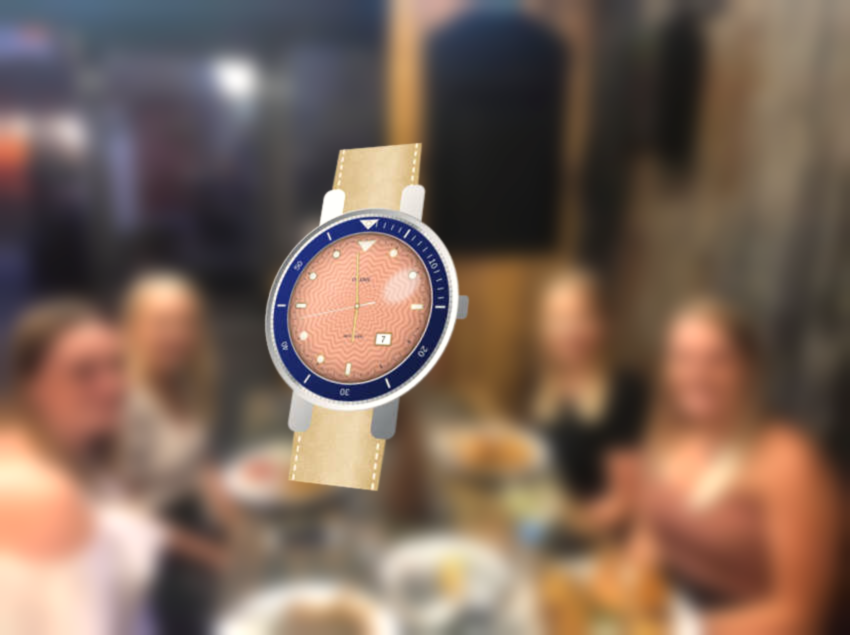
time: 5:58:43
